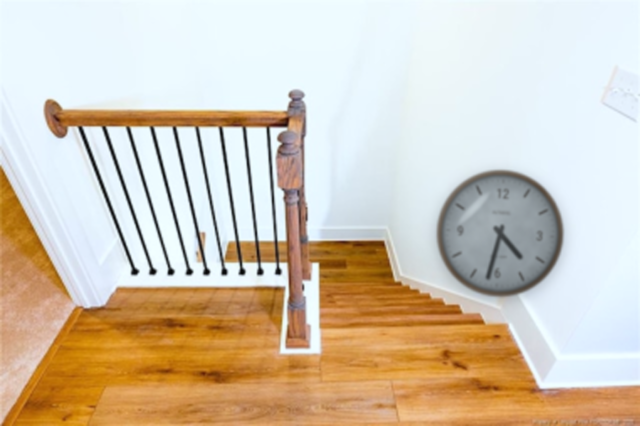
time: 4:32
